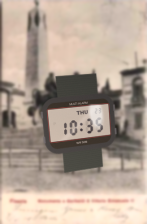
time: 10:35
